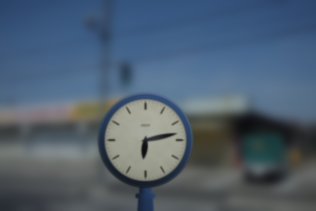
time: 6:13
